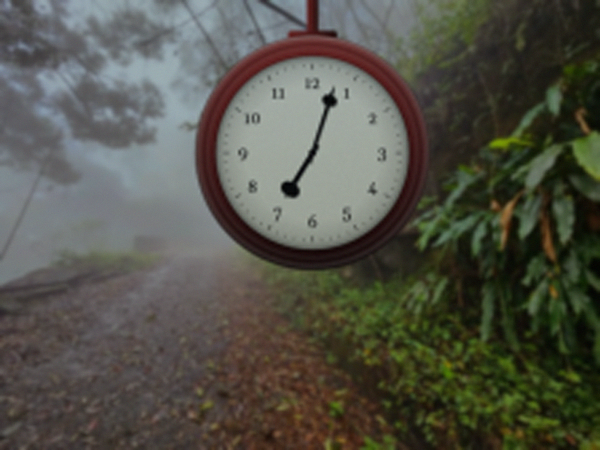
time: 7:03
